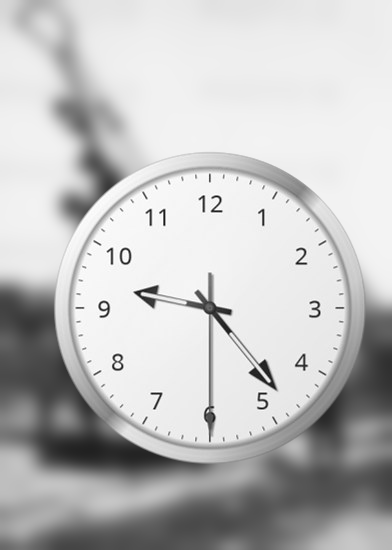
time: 9:23:30
